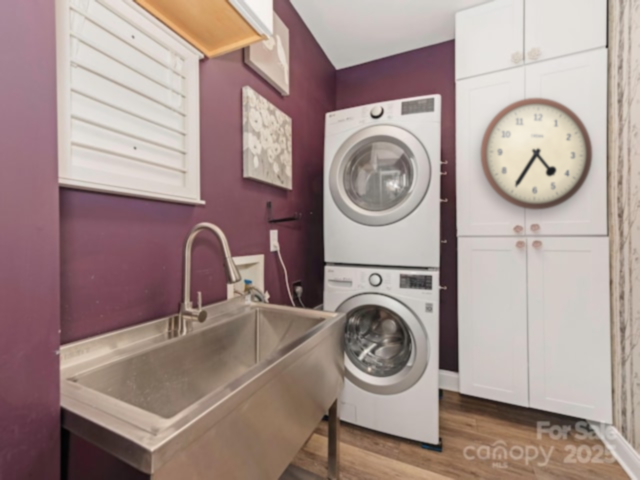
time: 4:35
